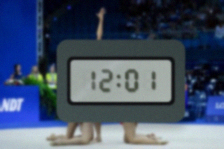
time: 12:01
